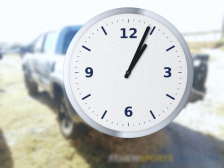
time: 1:04
